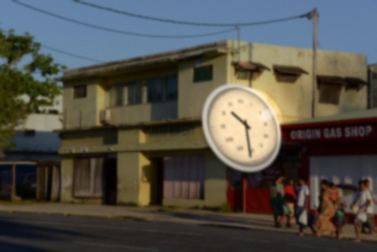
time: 10:31
